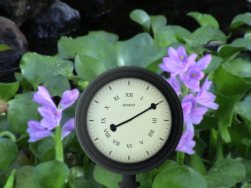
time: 8:10
